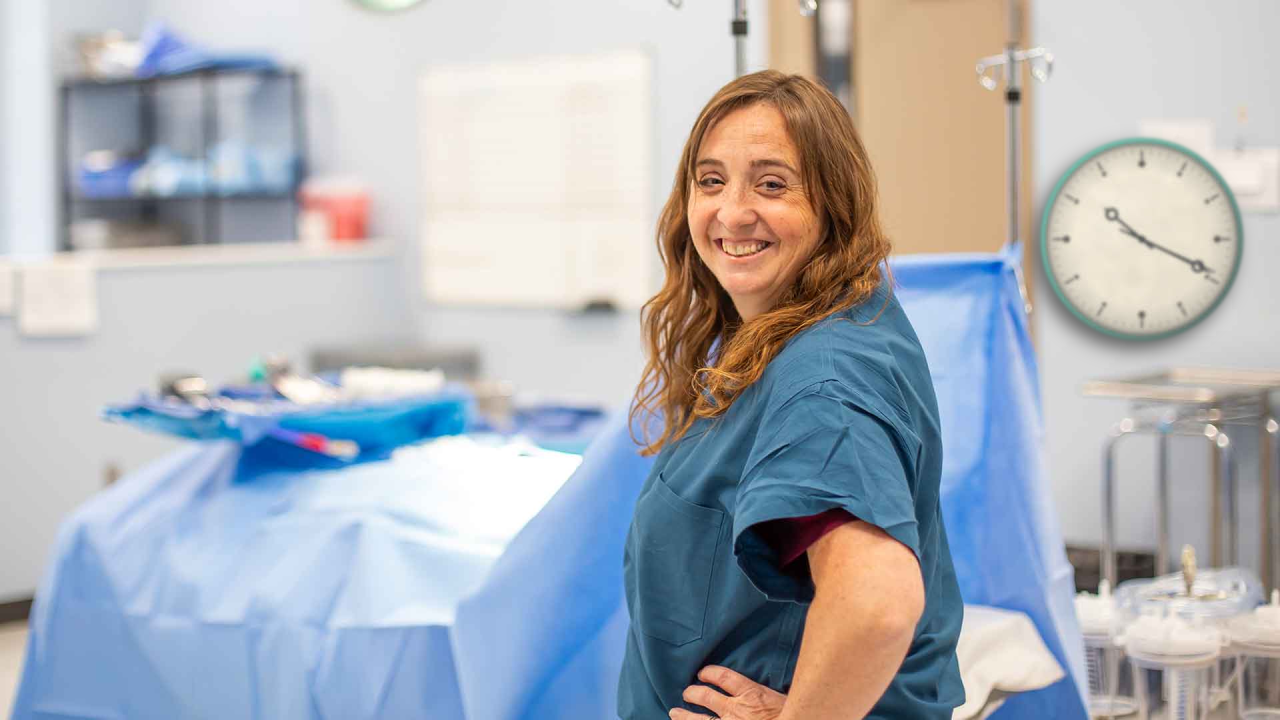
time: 10:19:19
